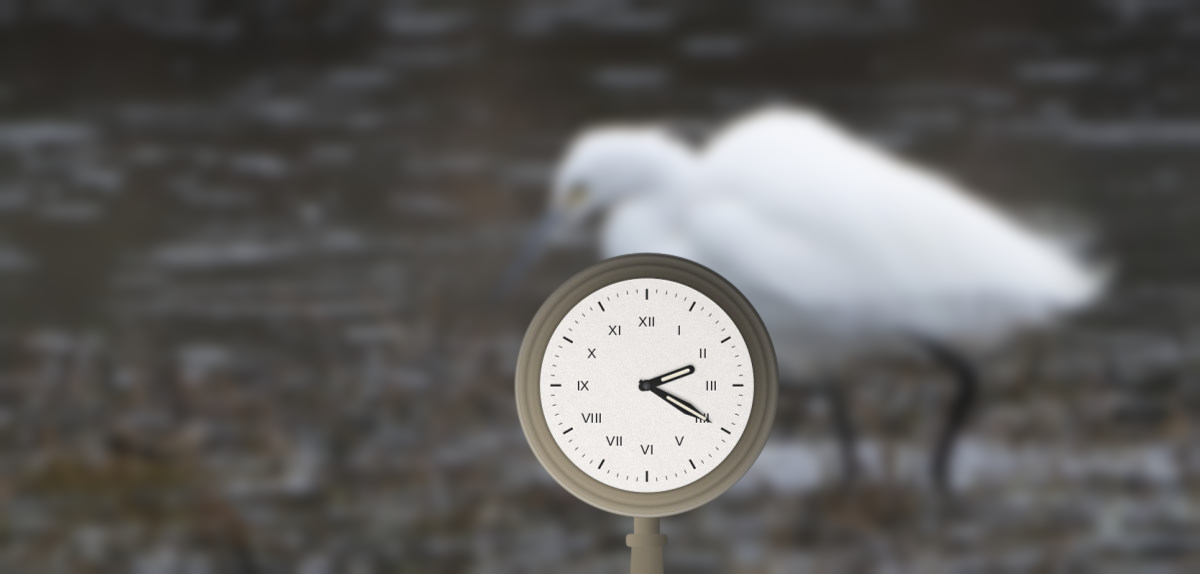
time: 2:20
